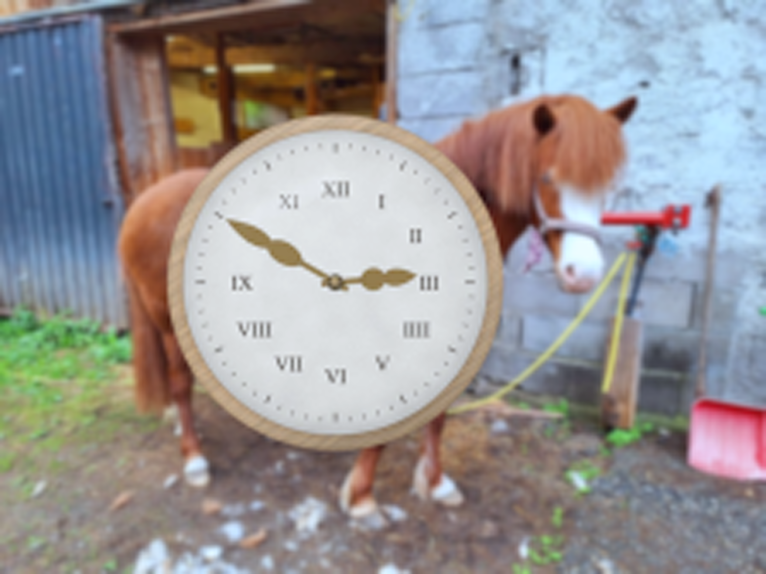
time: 2:50
